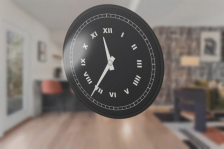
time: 11:36
